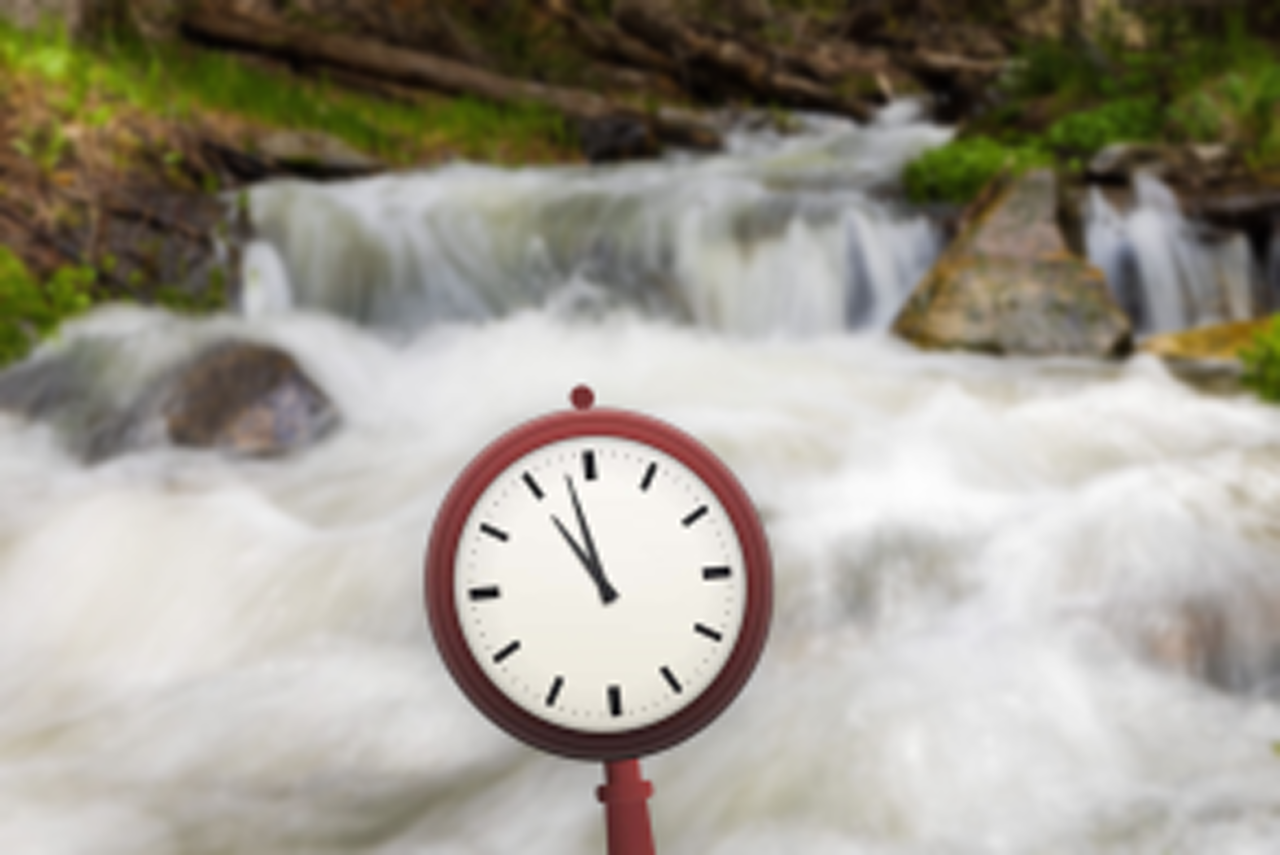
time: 10:58
